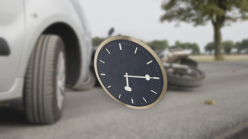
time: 6:15
